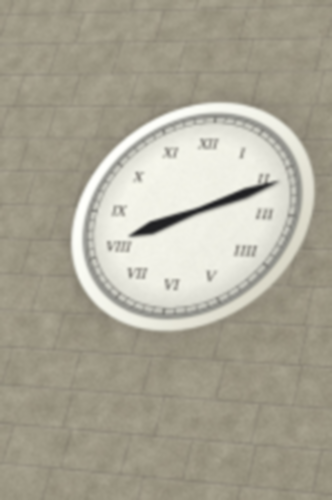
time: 8:11
